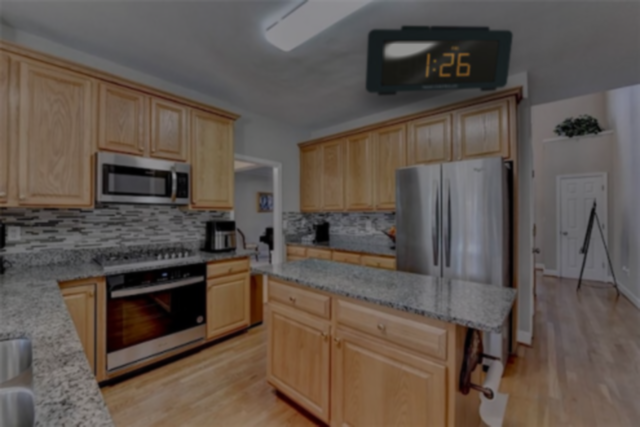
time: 1:26
